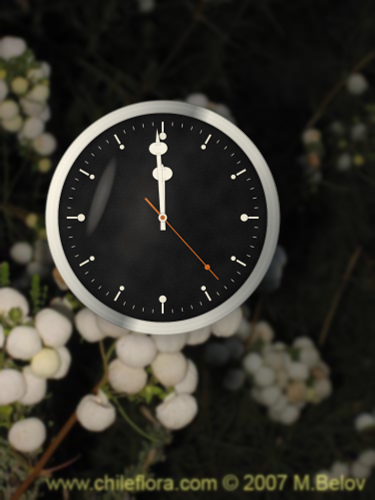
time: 11:59:23
